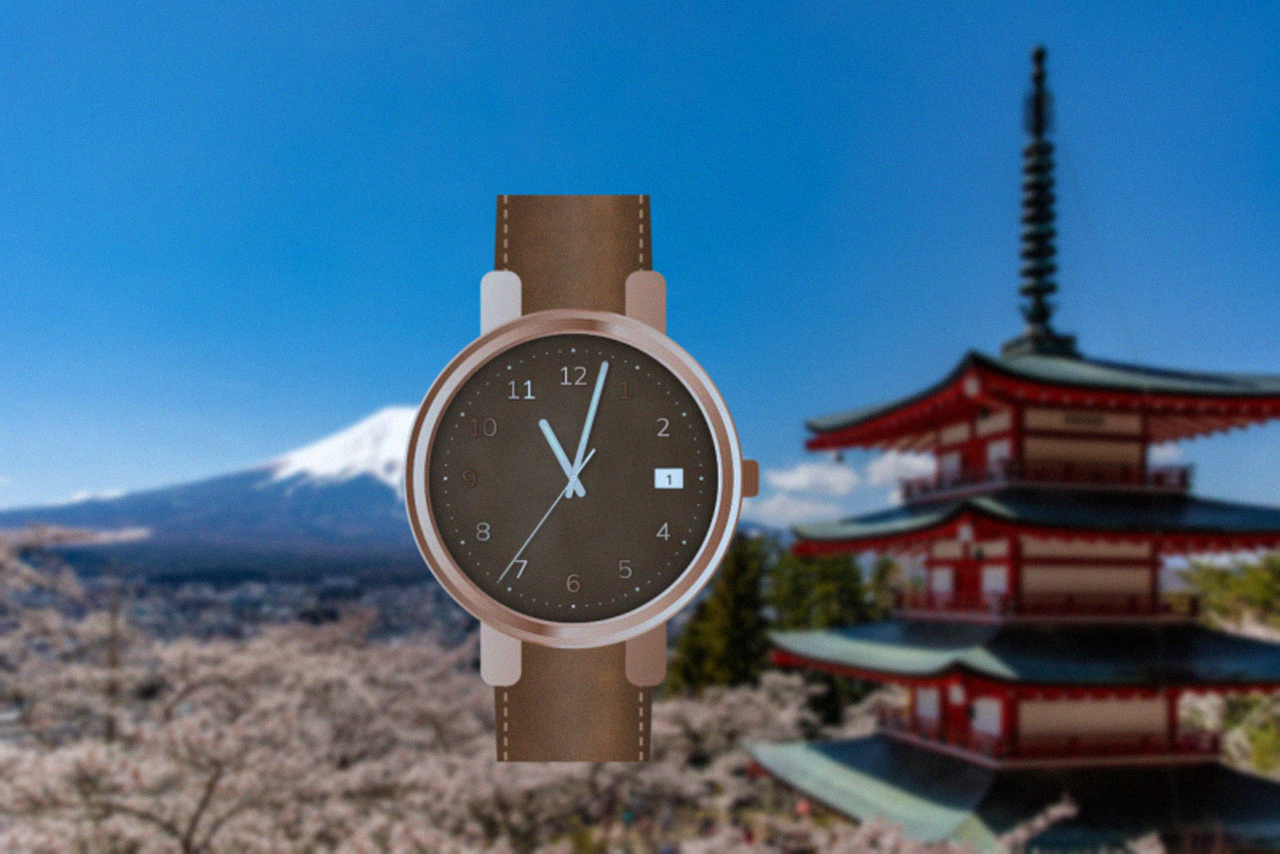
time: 11:02:36
